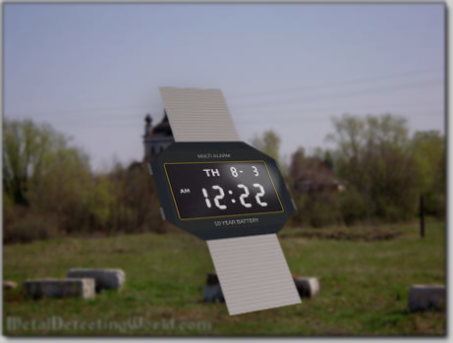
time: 12:22
